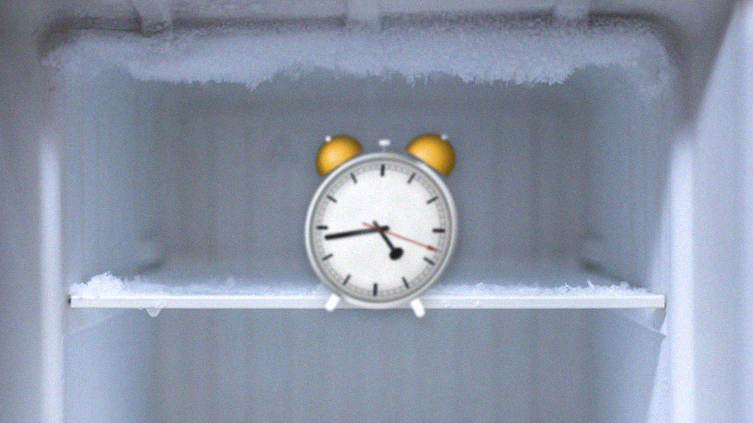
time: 4:43:18
